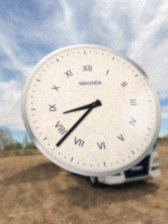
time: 8:38
